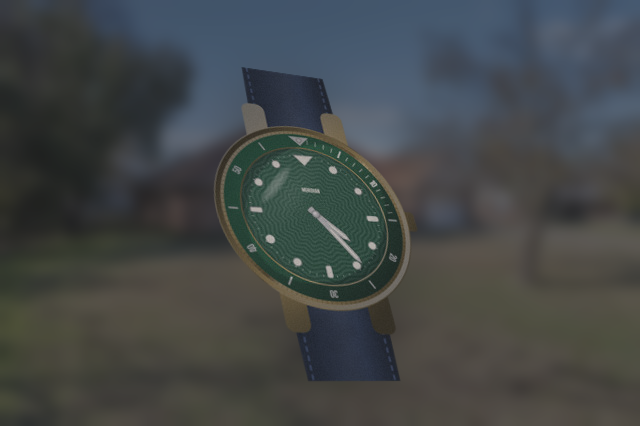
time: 4:24
